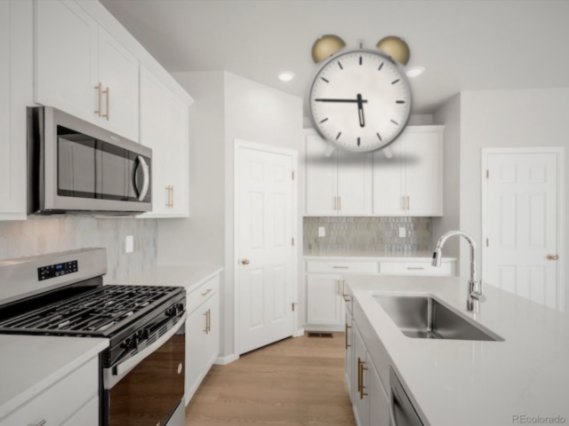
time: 5:45
